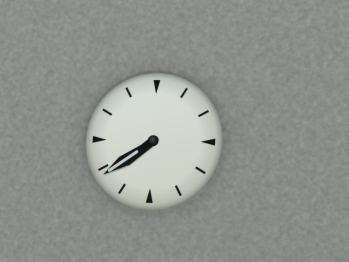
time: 7:39
